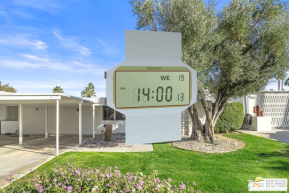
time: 14:00:13
